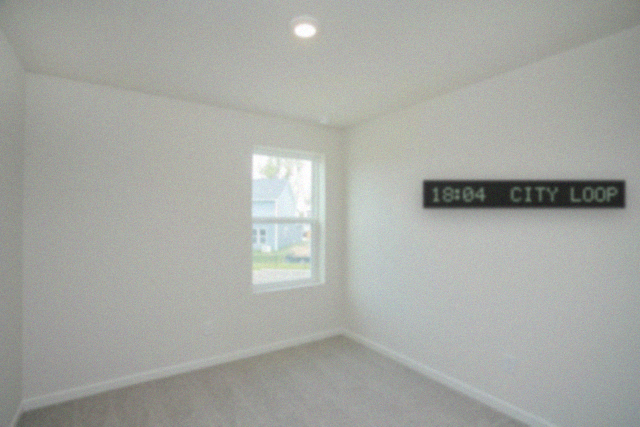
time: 18:04
